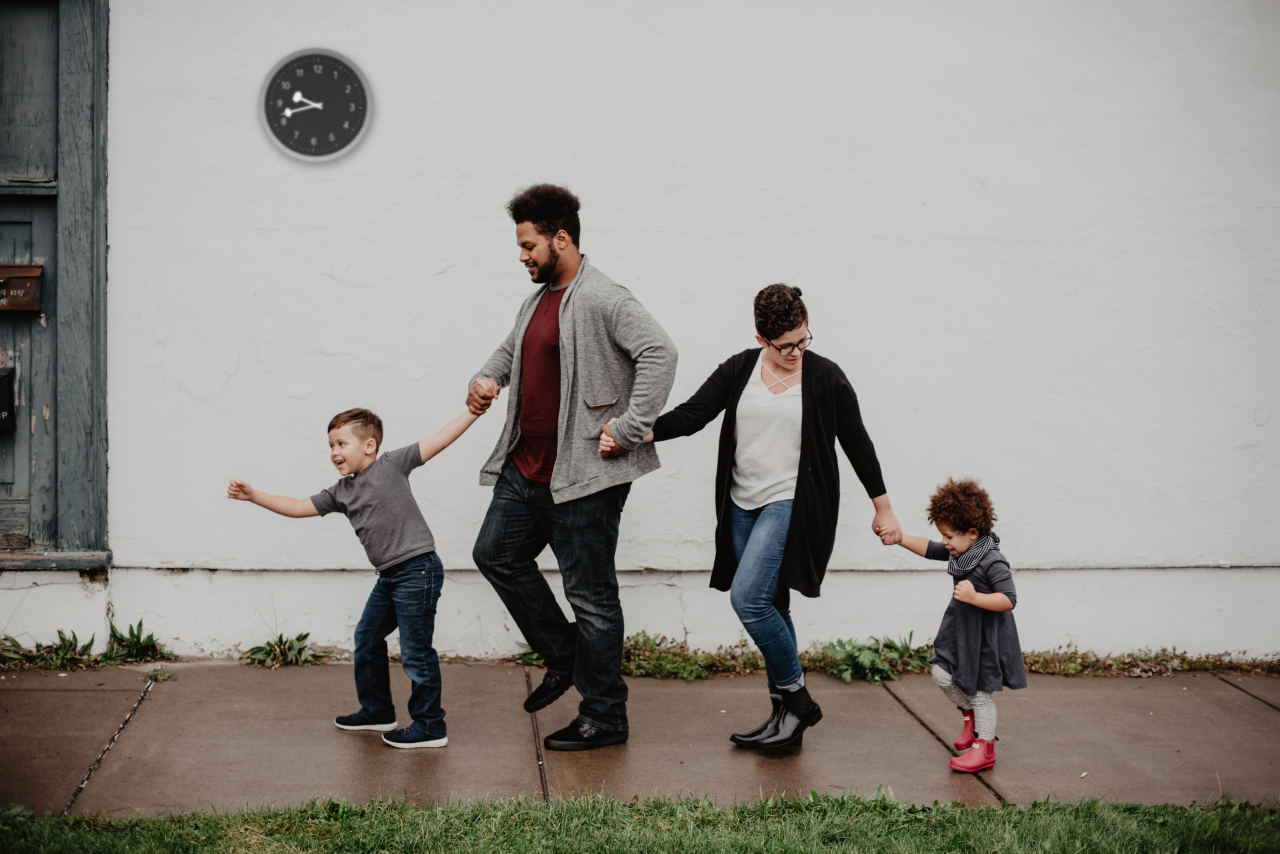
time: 9:42
